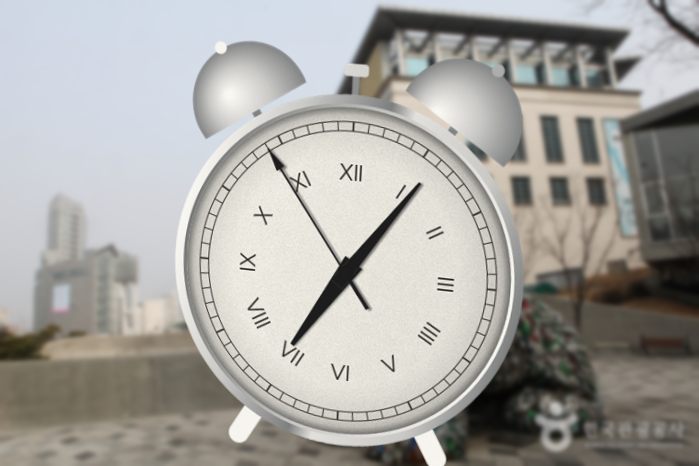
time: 7:05:54
